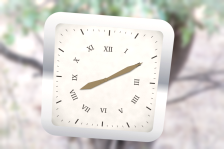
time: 8:10
